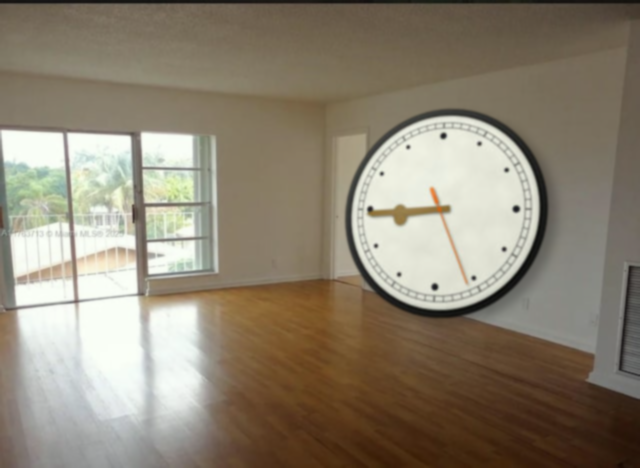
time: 8:44:26
